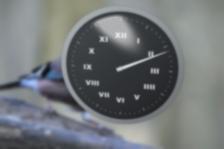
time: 2:11
